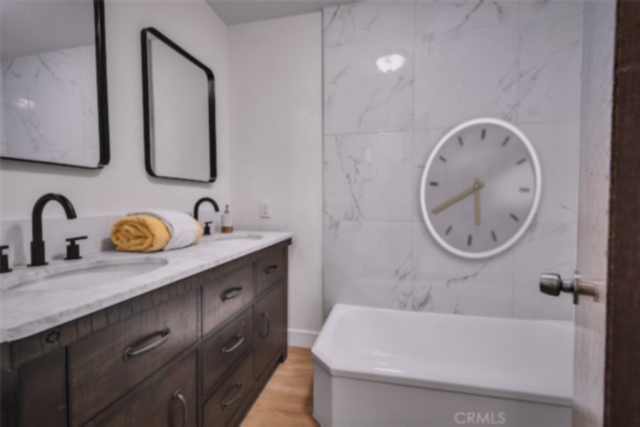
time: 5:40
